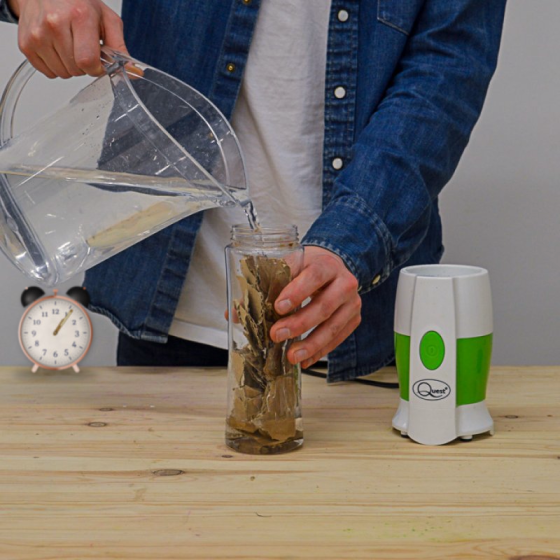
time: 1:06
